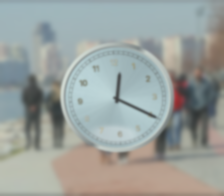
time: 12:20
